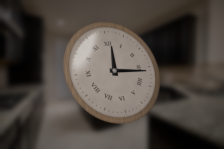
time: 12:16
